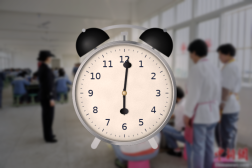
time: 6:01
